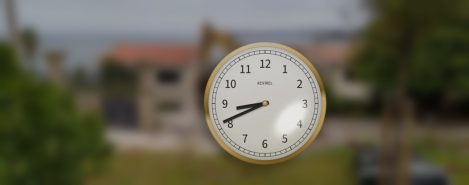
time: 8:41
